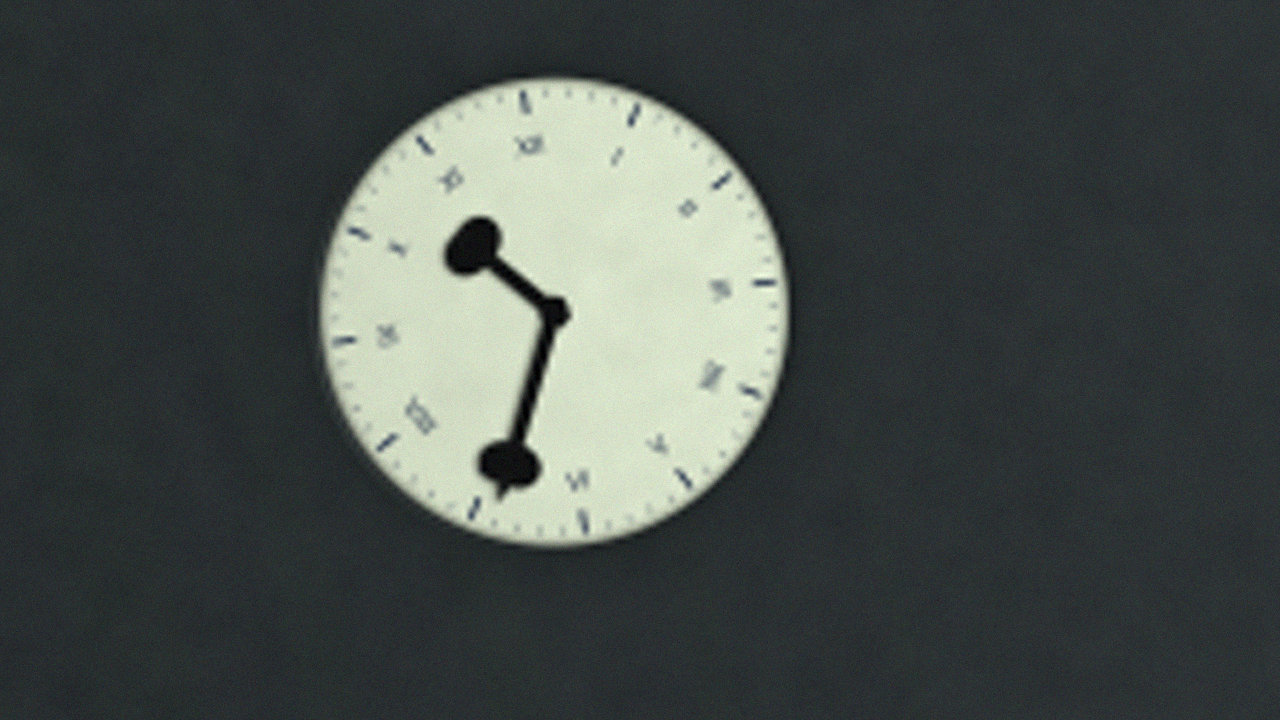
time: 10:34
